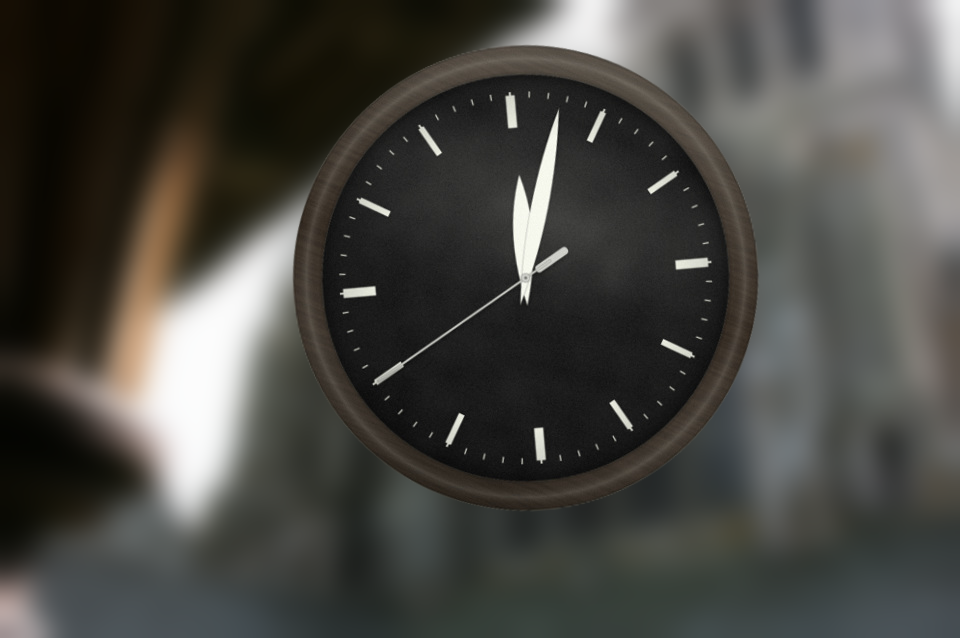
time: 12:02:40
